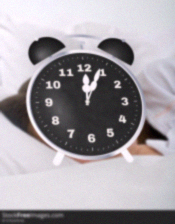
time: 12:04
